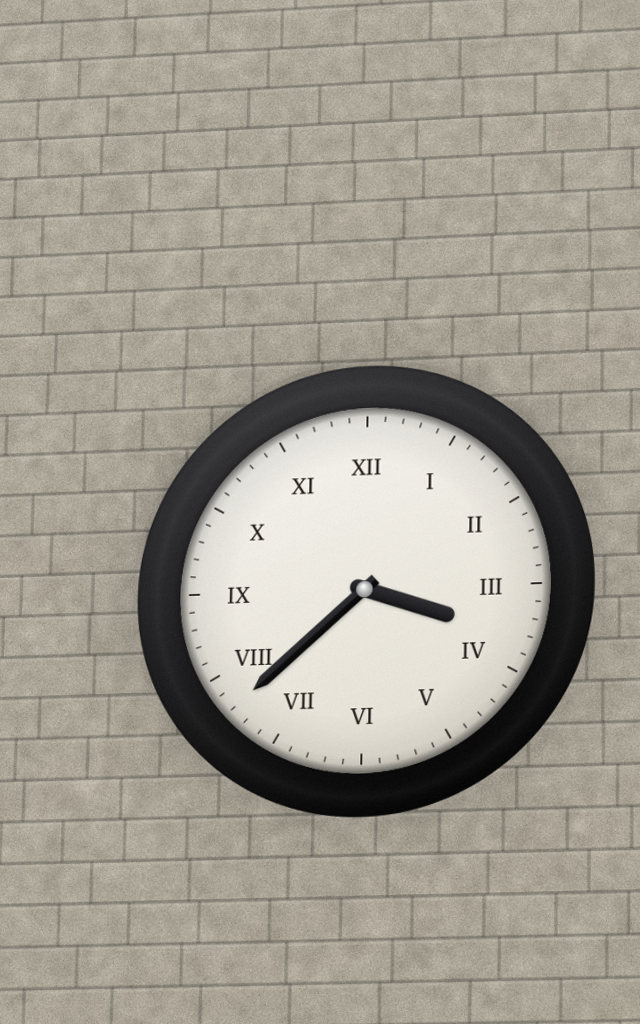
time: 3:38
